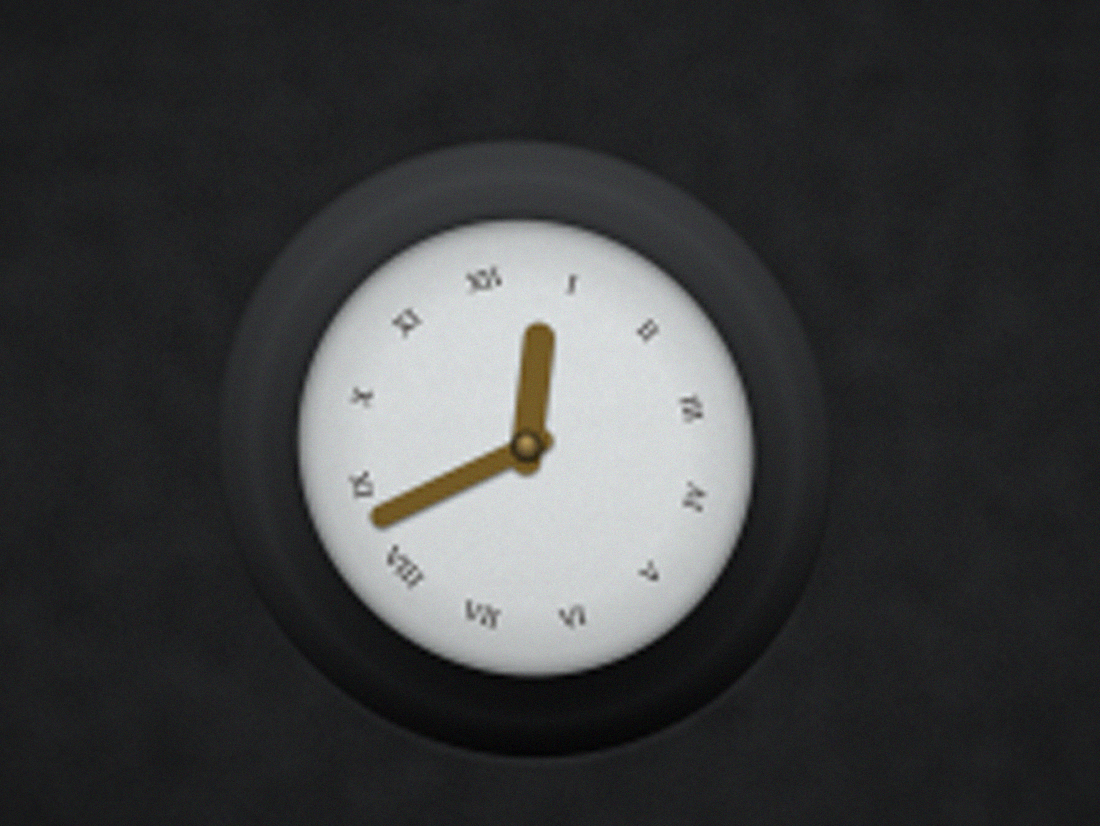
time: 12:43
